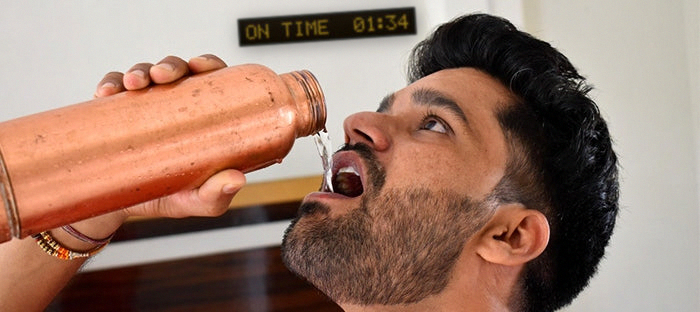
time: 1:34
